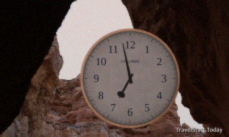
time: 6:58
